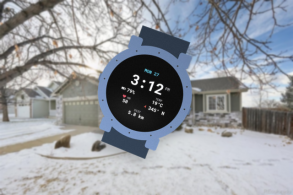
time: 3:12
